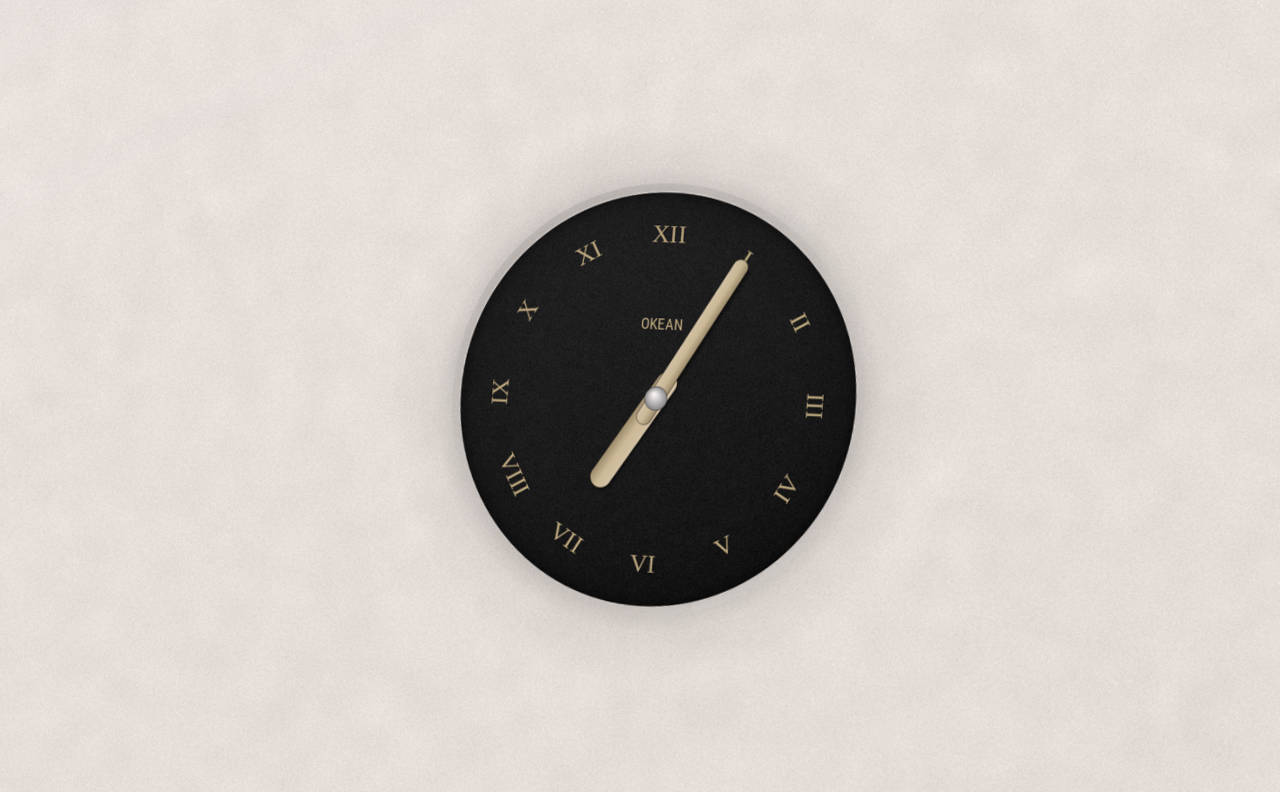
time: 7:05
